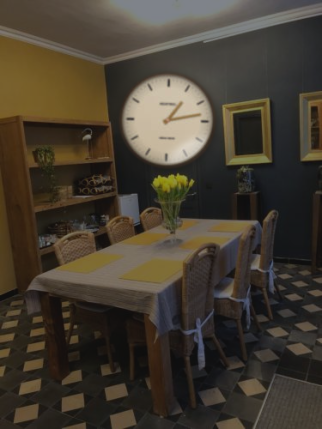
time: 1:13
